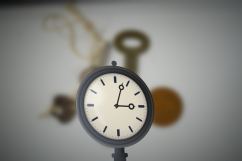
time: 3:03
